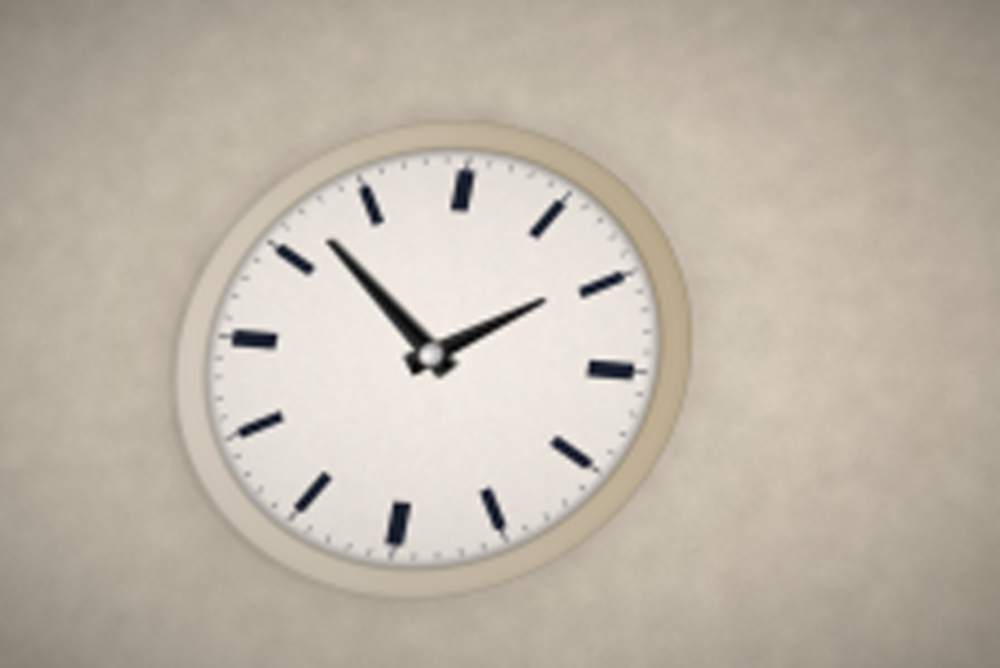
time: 1:52
